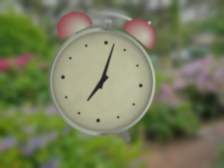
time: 7:02
